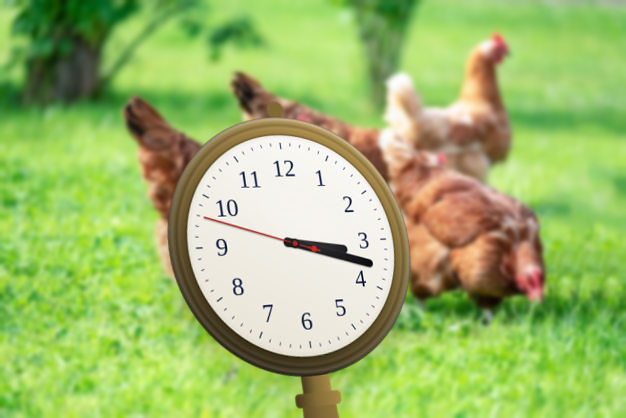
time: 3:17:48
